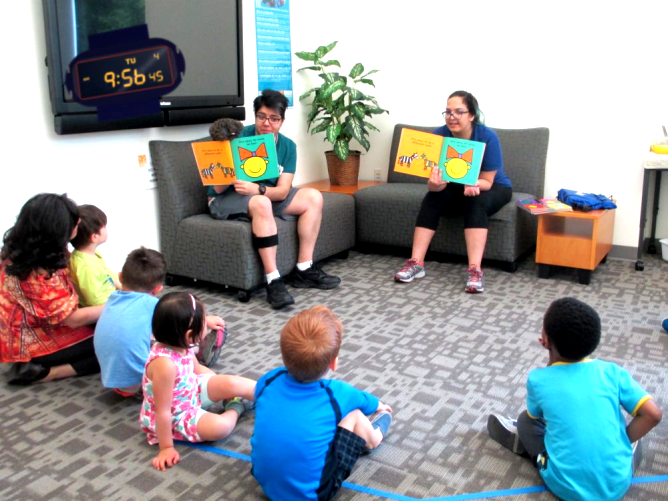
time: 9:56:45
